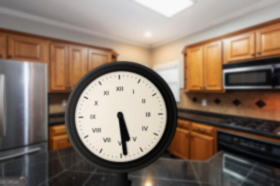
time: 5:29
